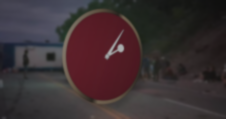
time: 2:06
